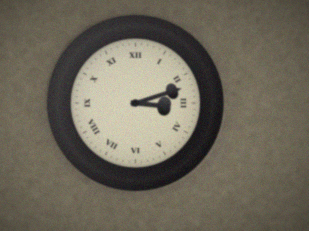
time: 3:12
